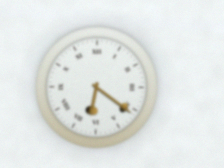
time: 6:21
